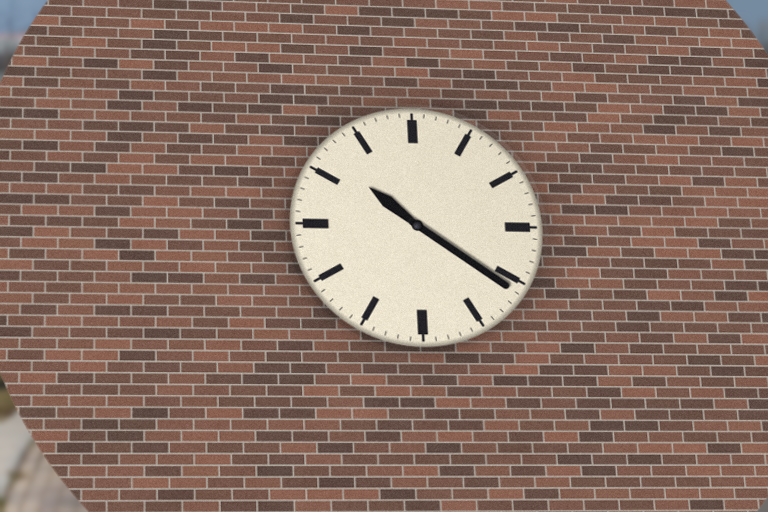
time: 10:21
